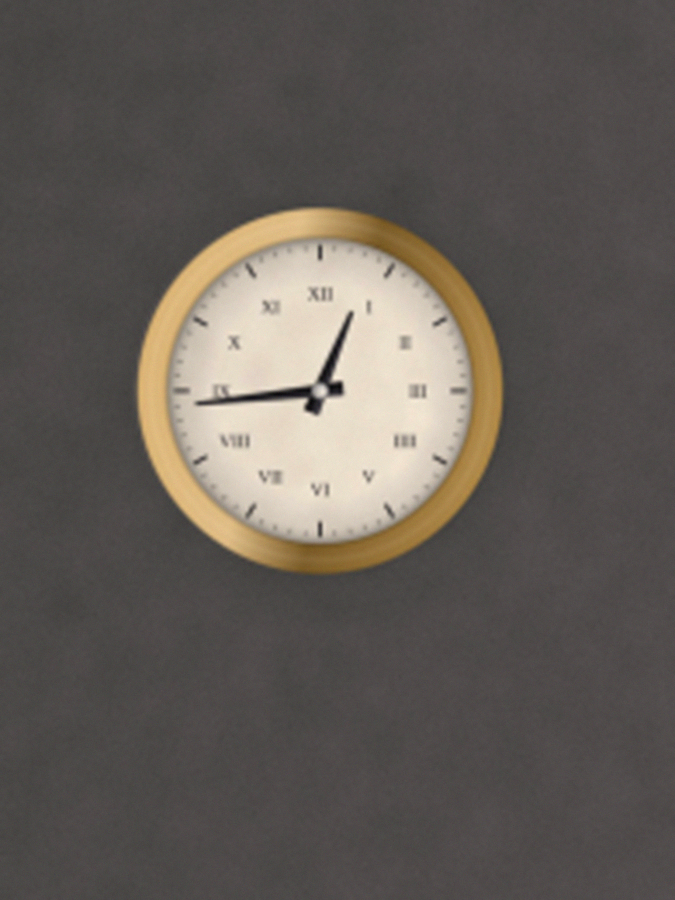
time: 12:44
